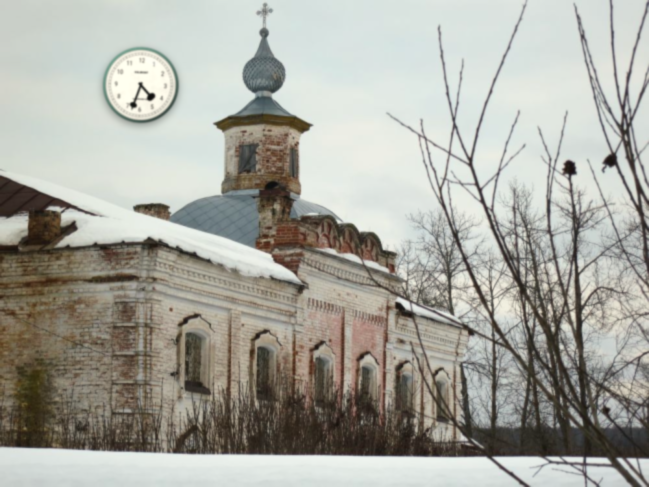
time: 4:33
